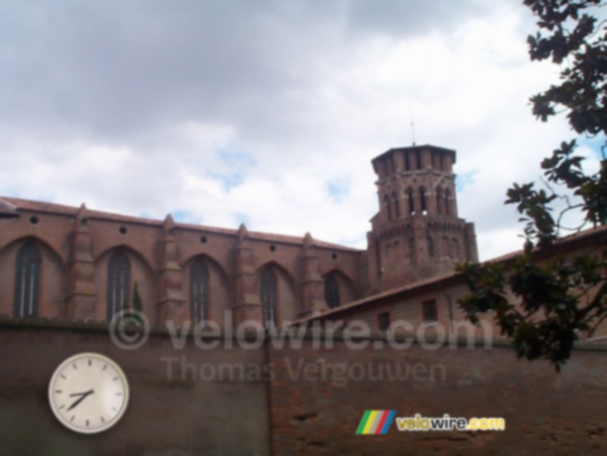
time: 8:38
